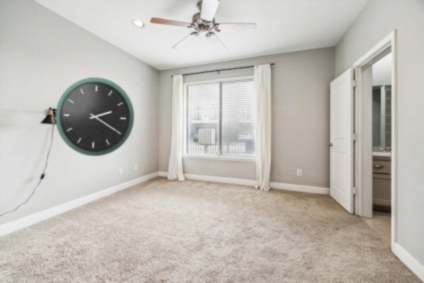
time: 2:20
